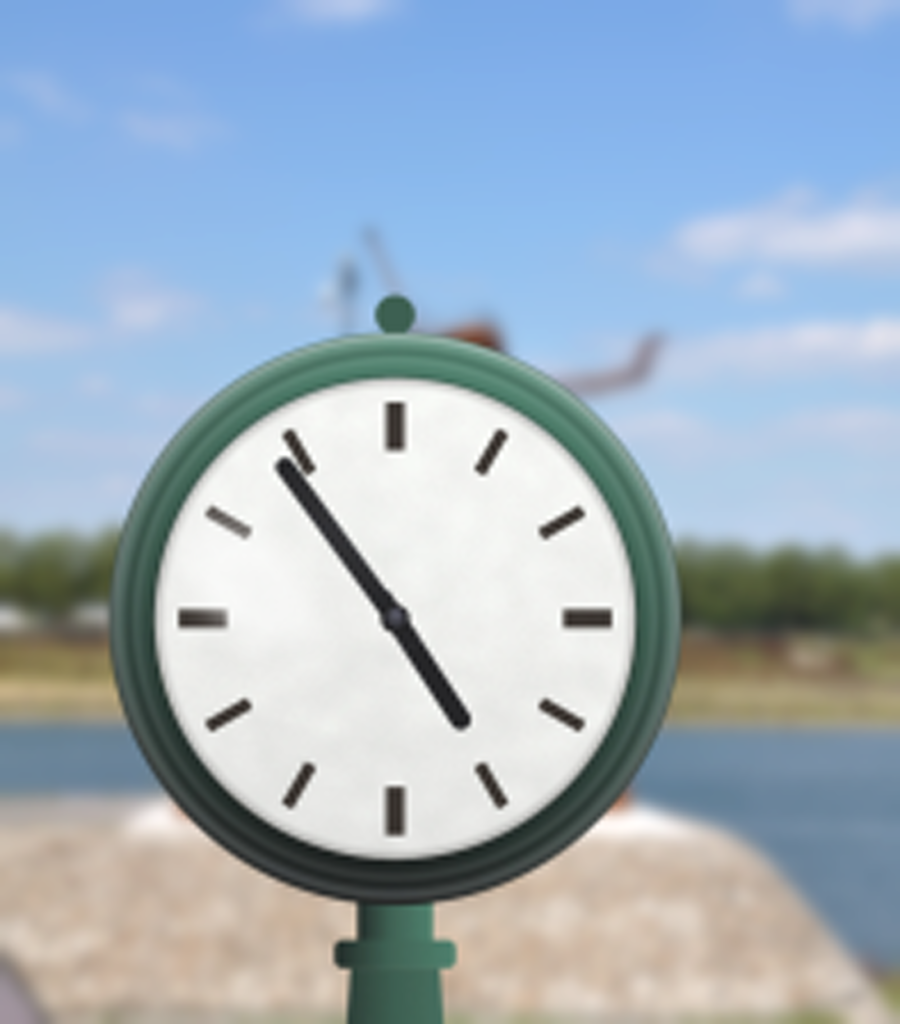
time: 4:54
